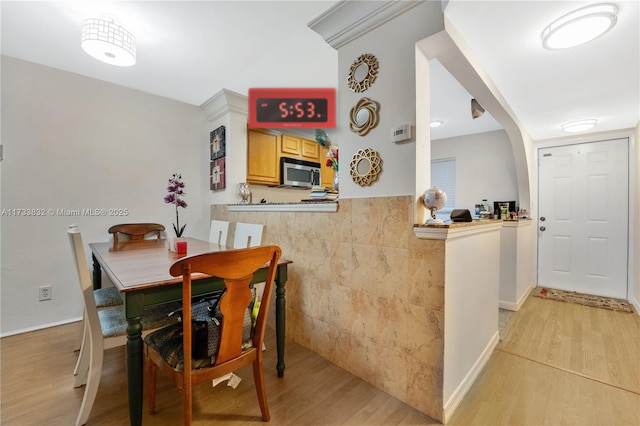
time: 5:53
